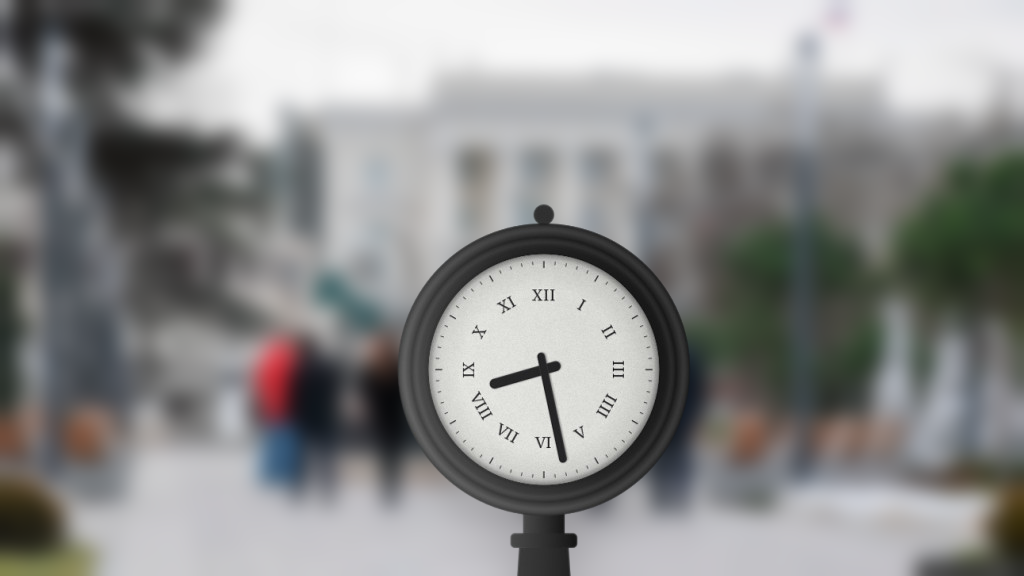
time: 8:28
